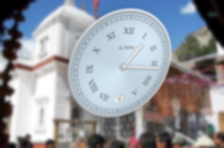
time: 1:16
